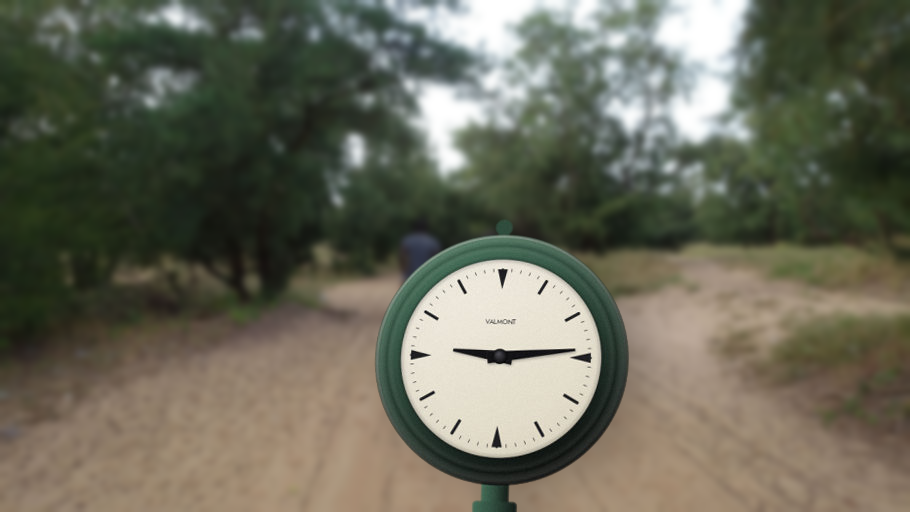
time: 9:14
